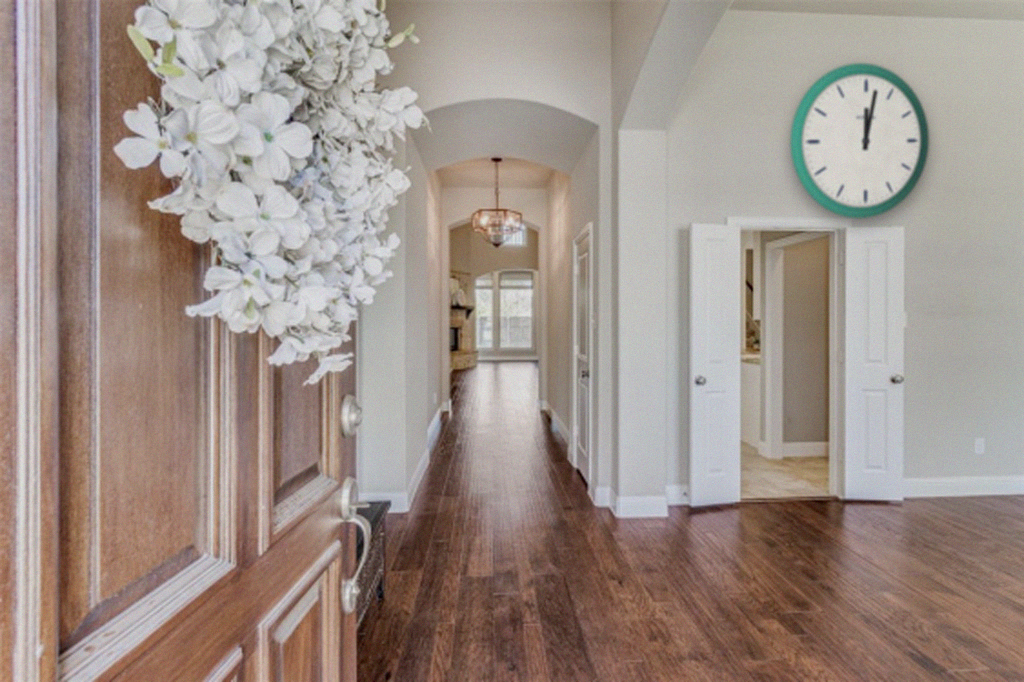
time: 12:02
